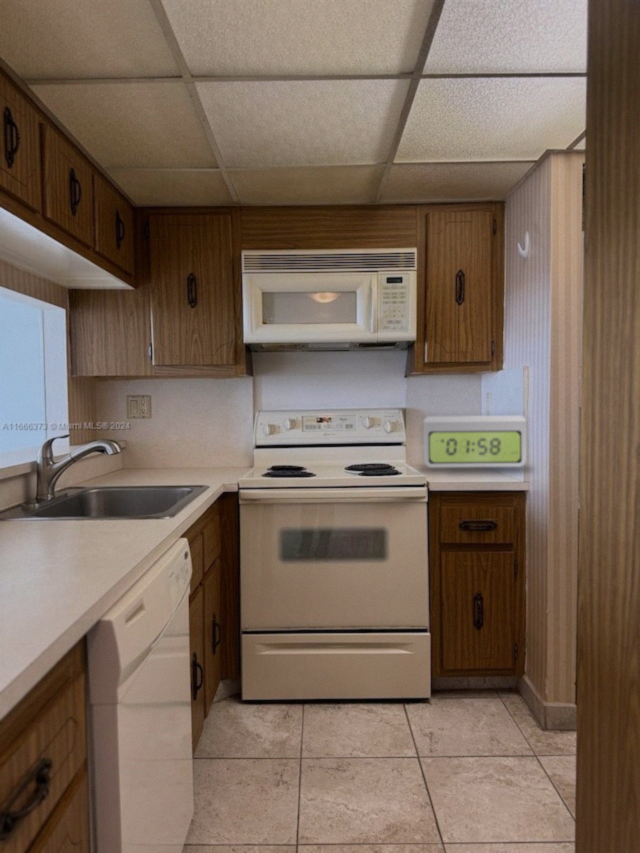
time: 1:58
